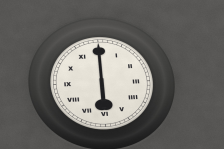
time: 6:00
